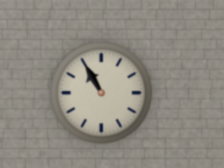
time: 10:55
